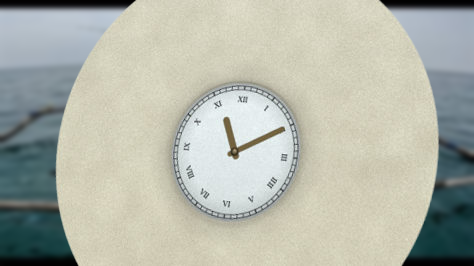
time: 11:10
